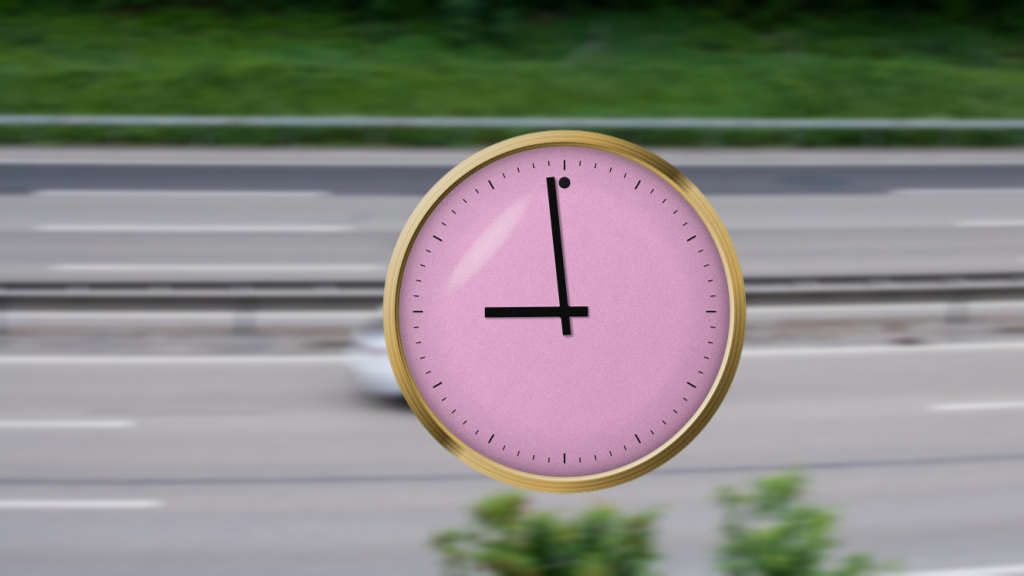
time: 8:59
